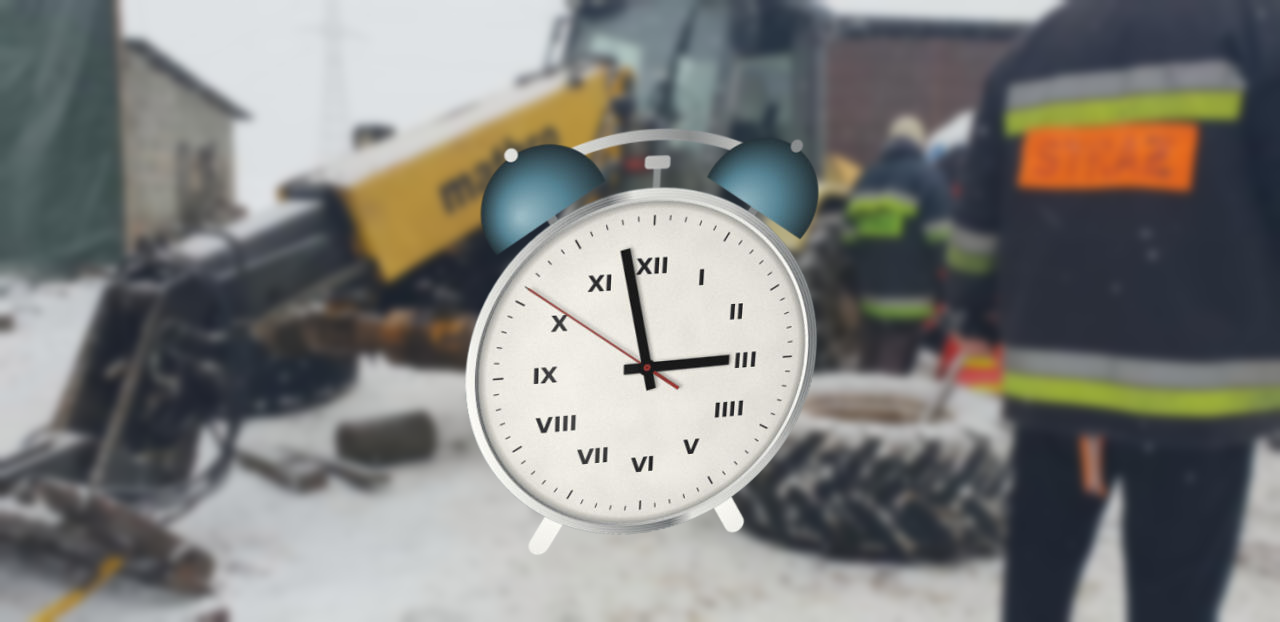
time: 2:57:51
